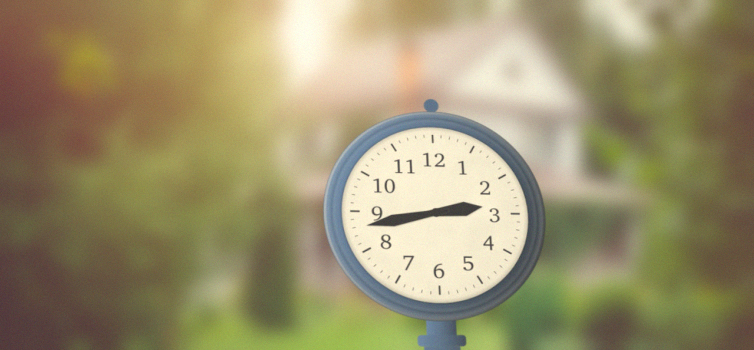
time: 2:43
